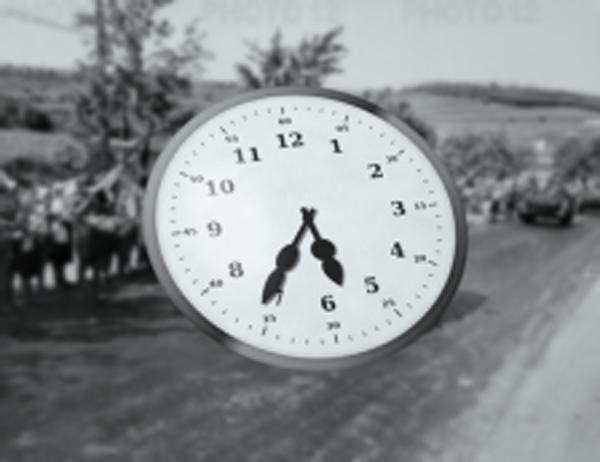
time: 5:36
